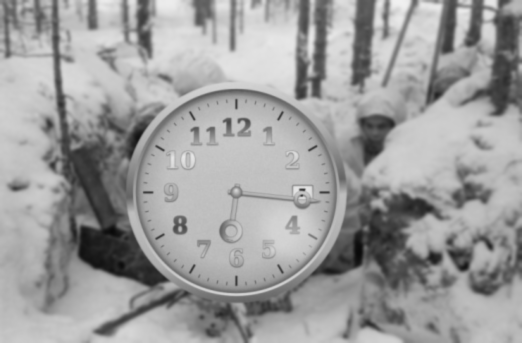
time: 6:16
